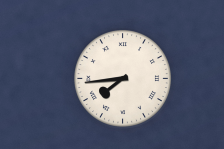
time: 7:44
